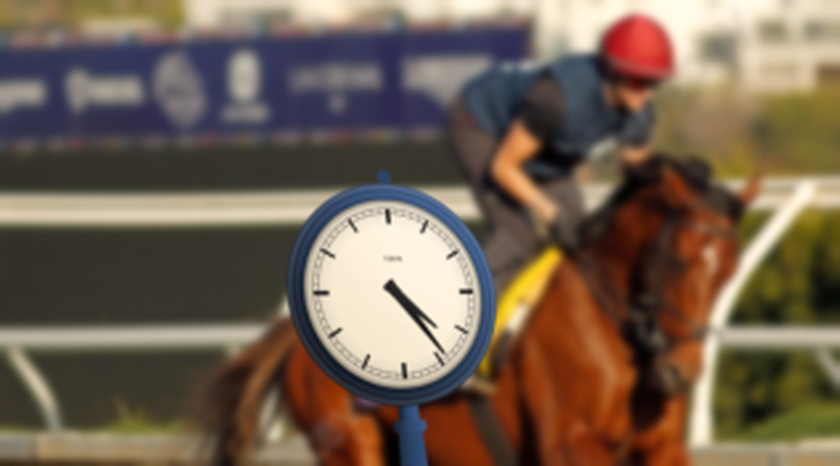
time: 4:24
